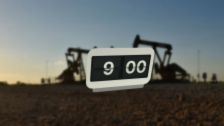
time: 9:00
